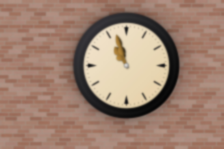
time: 10:57
